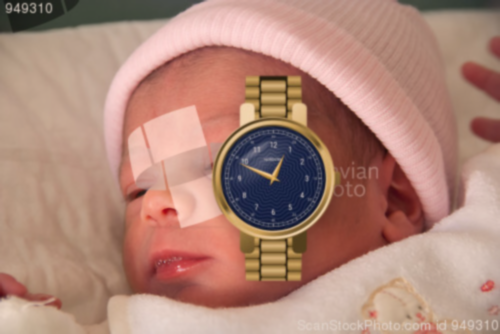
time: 12:49
